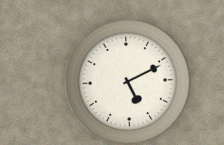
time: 5:11
